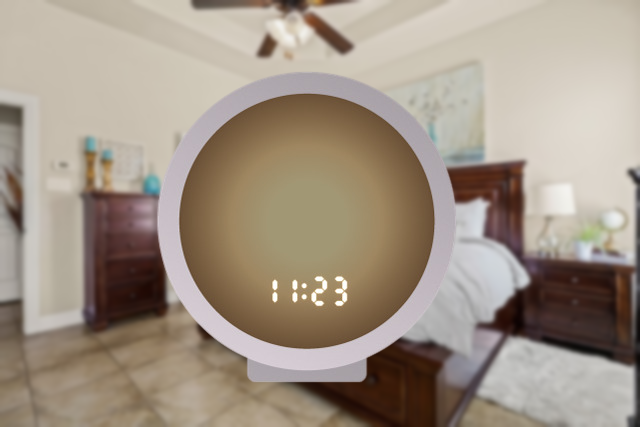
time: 11:23
